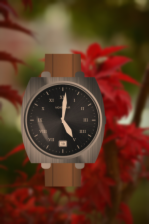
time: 5:01
